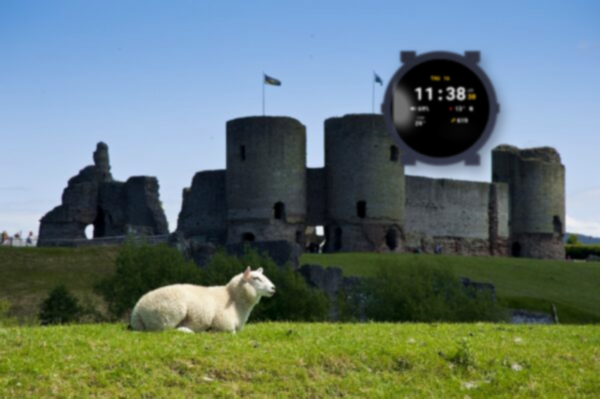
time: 11:38
